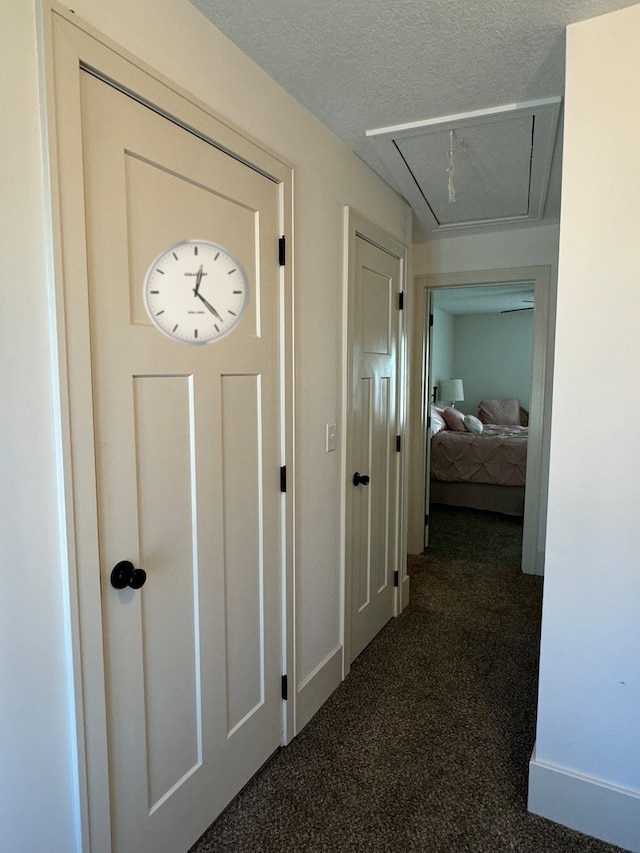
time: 12:23
